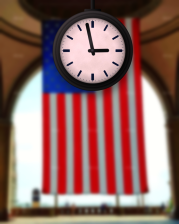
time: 2:58
